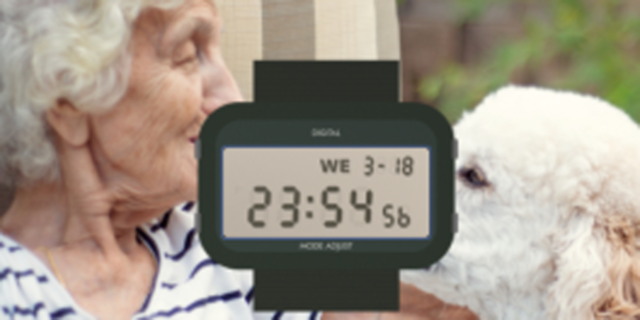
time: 23:54:56
